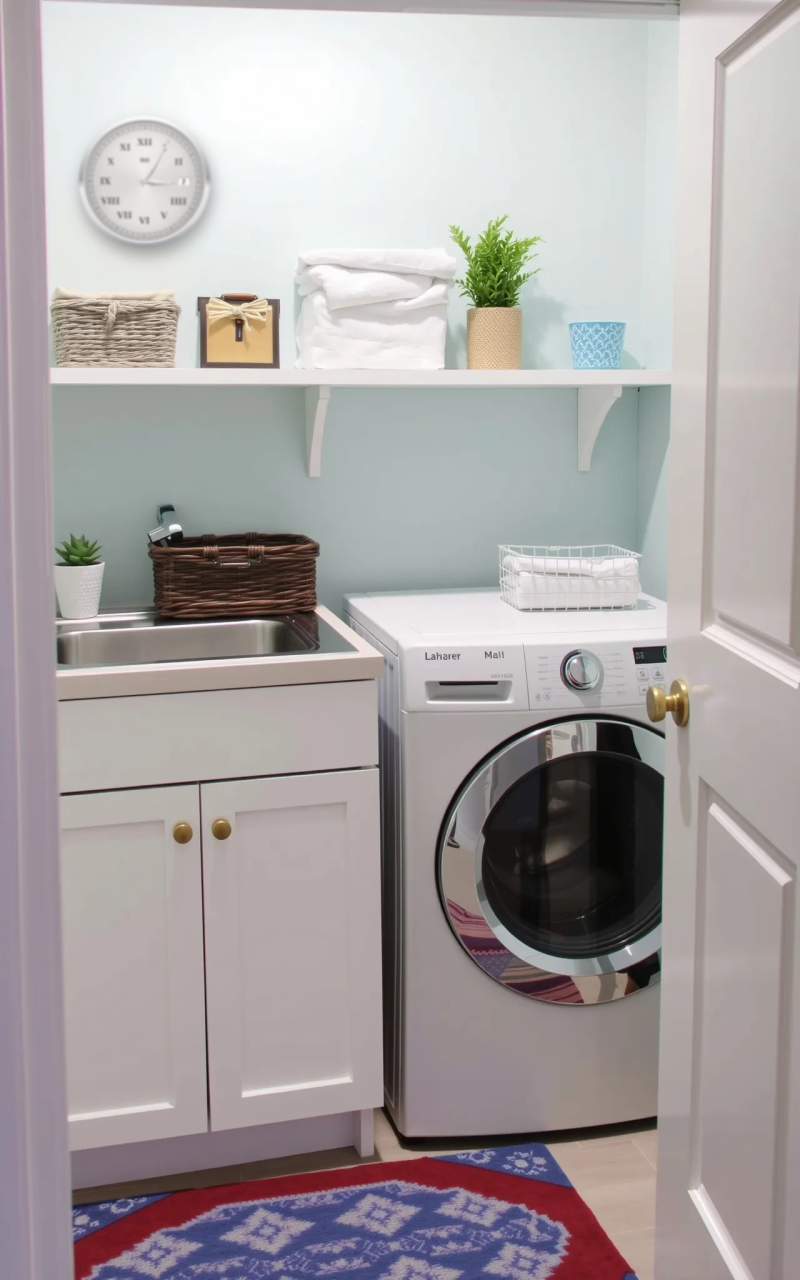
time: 3:05
